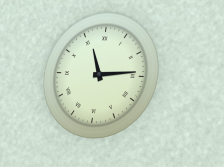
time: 11:14
